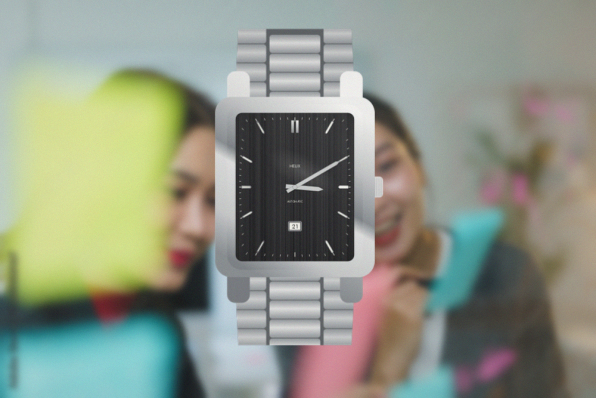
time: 3:10
